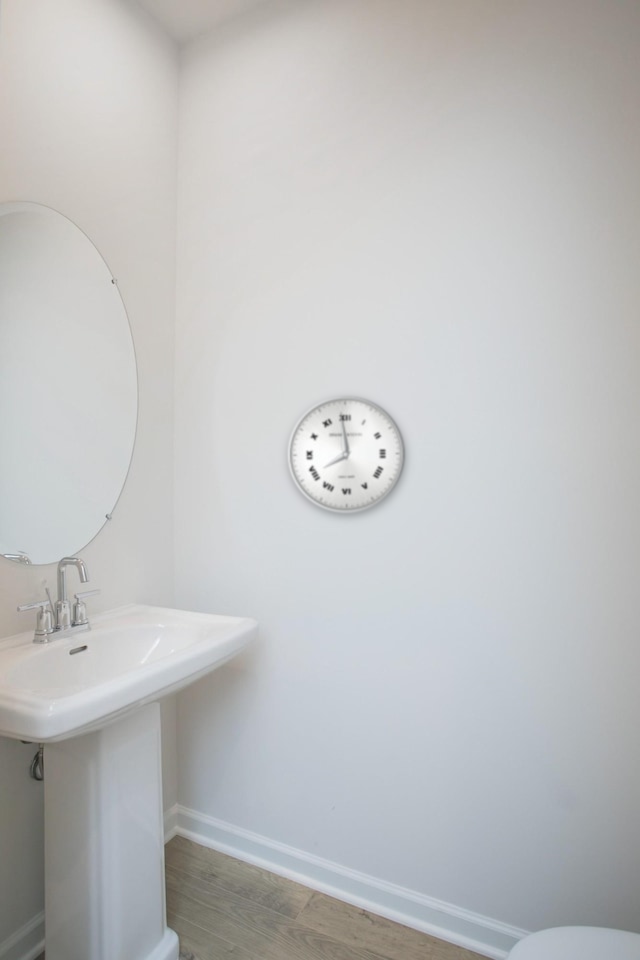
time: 7:59
